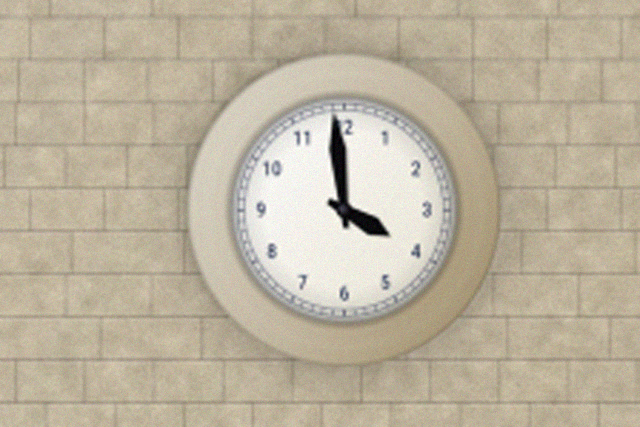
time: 3:59
